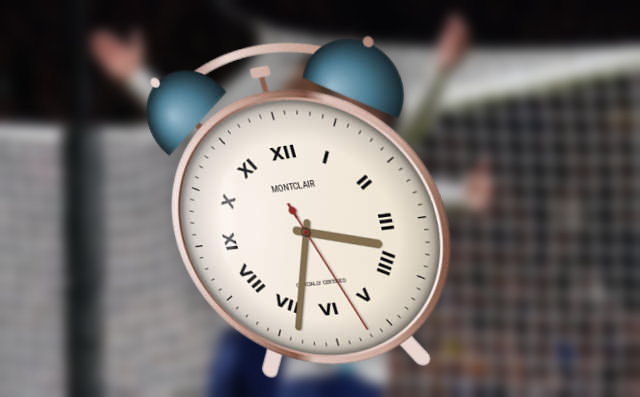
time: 3:33:27
